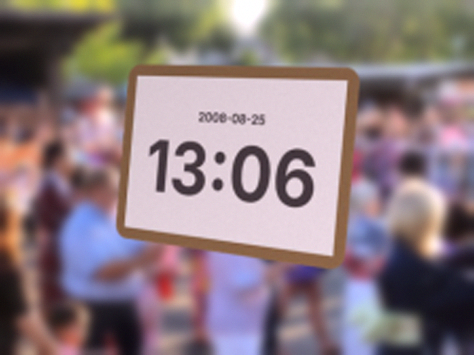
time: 13:06
